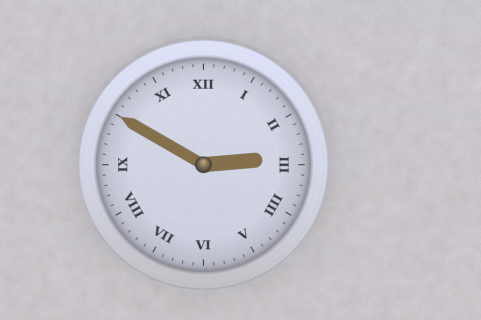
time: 2:50
